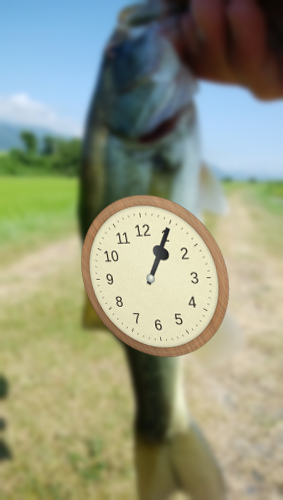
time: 1:05
